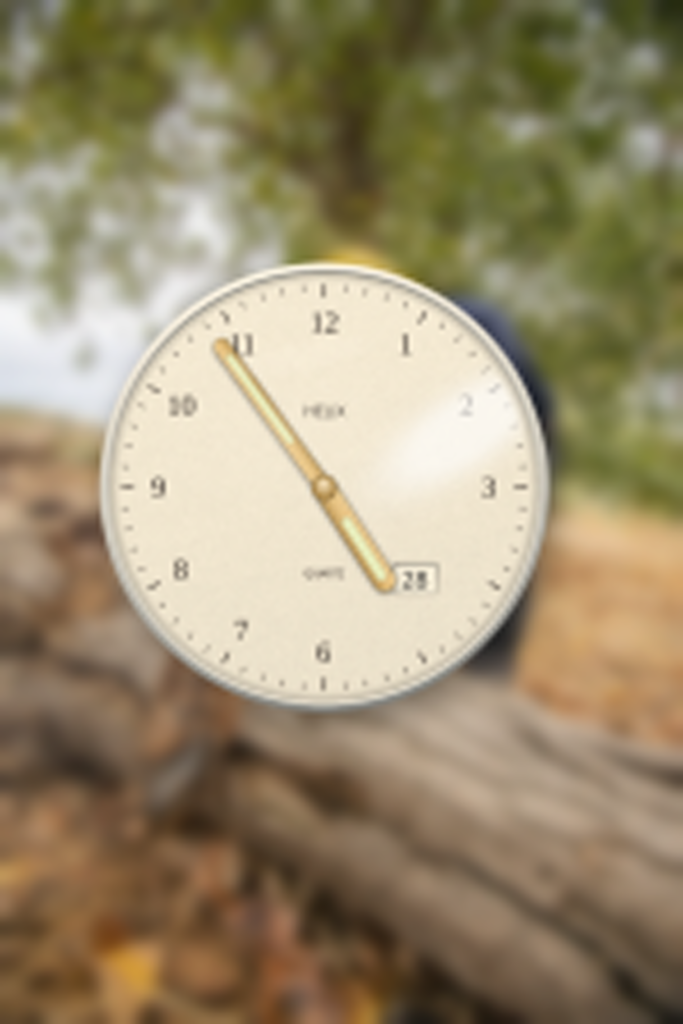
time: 4:54
